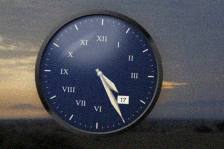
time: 4:25
